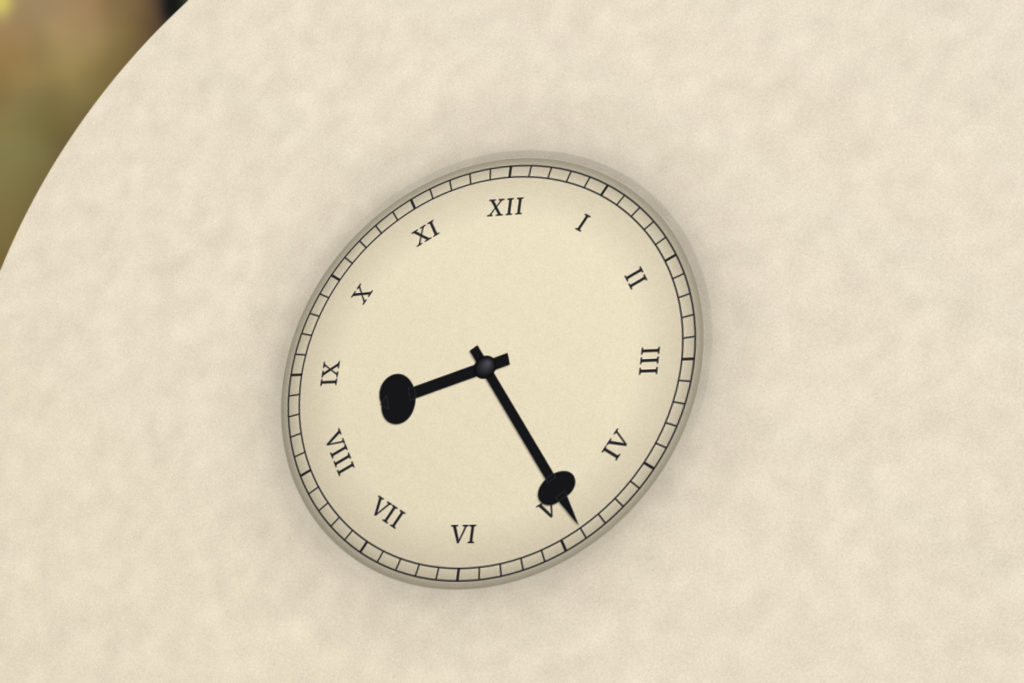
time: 8:24
